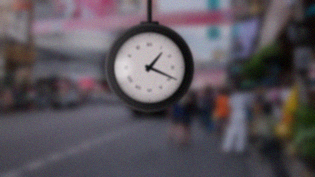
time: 1:19
